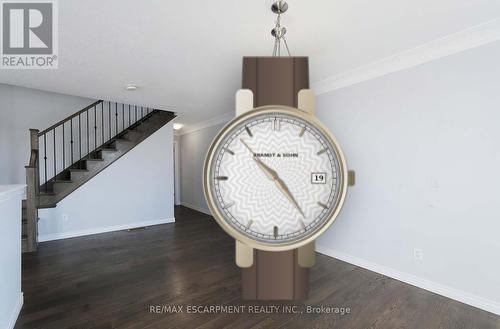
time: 10:23:53
